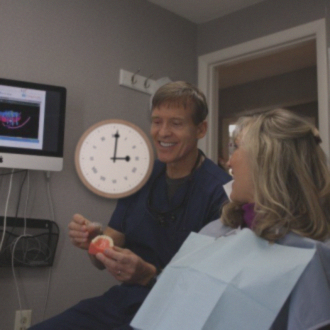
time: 3:01
